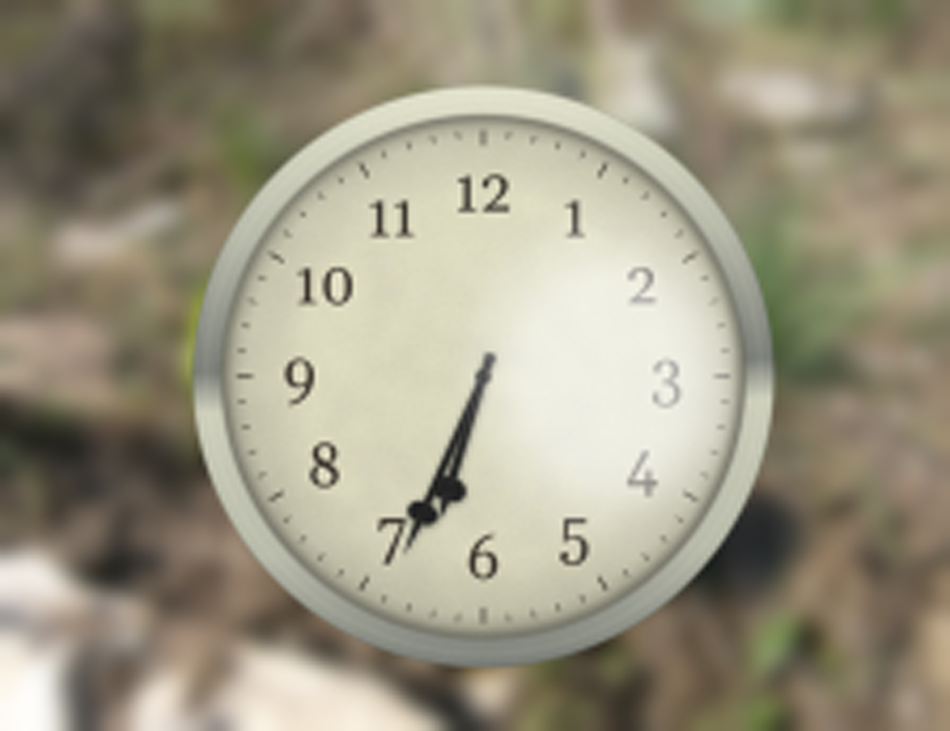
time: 6:34
